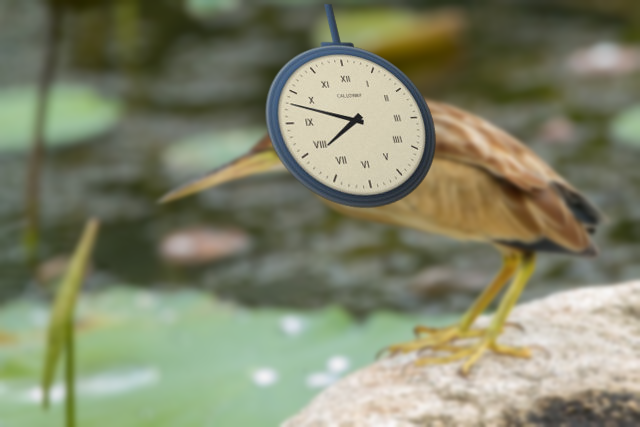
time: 7:48
